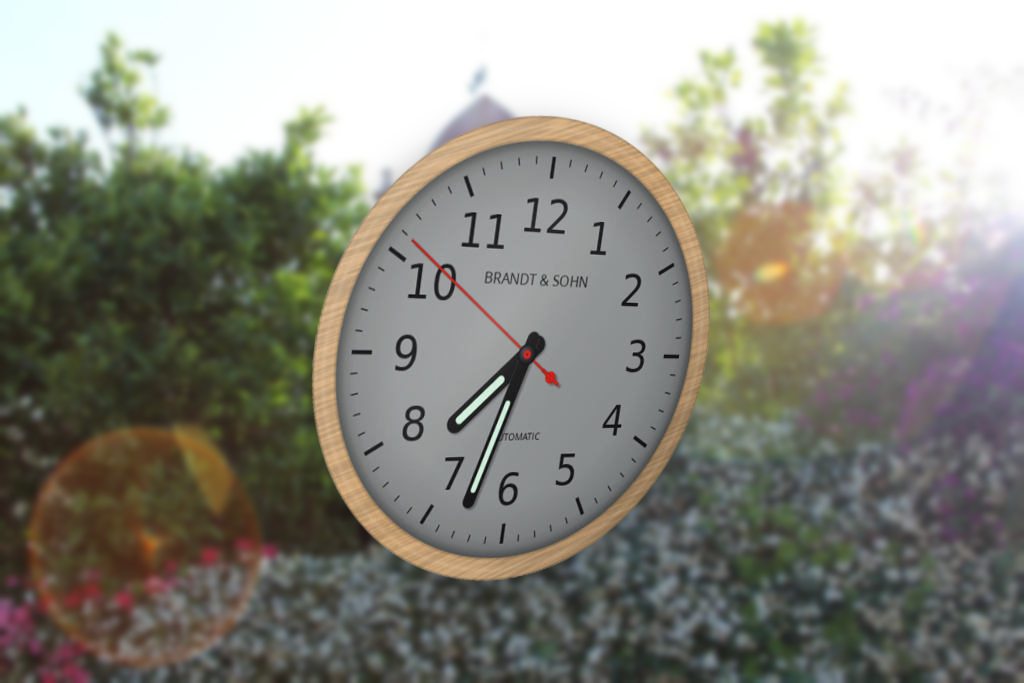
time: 7:32:51
